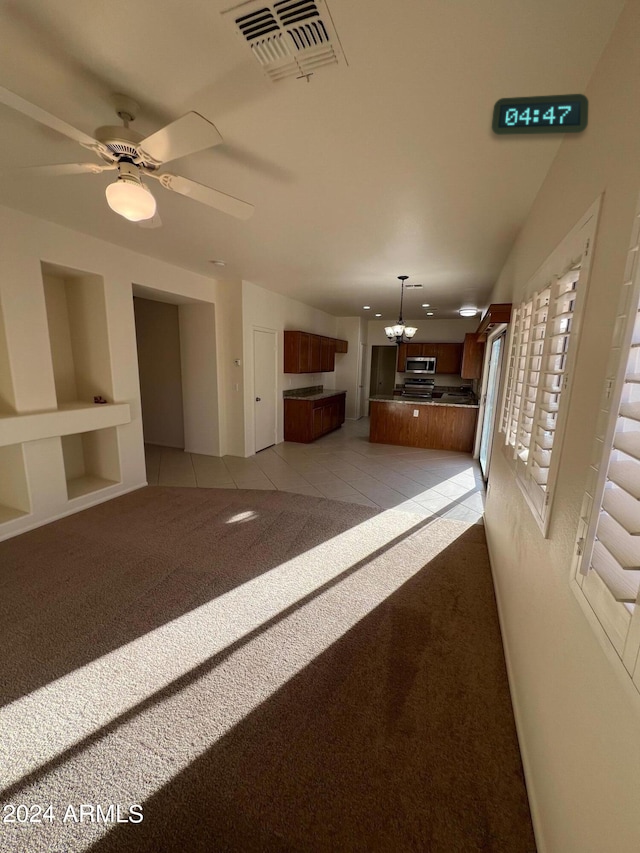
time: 4:47
